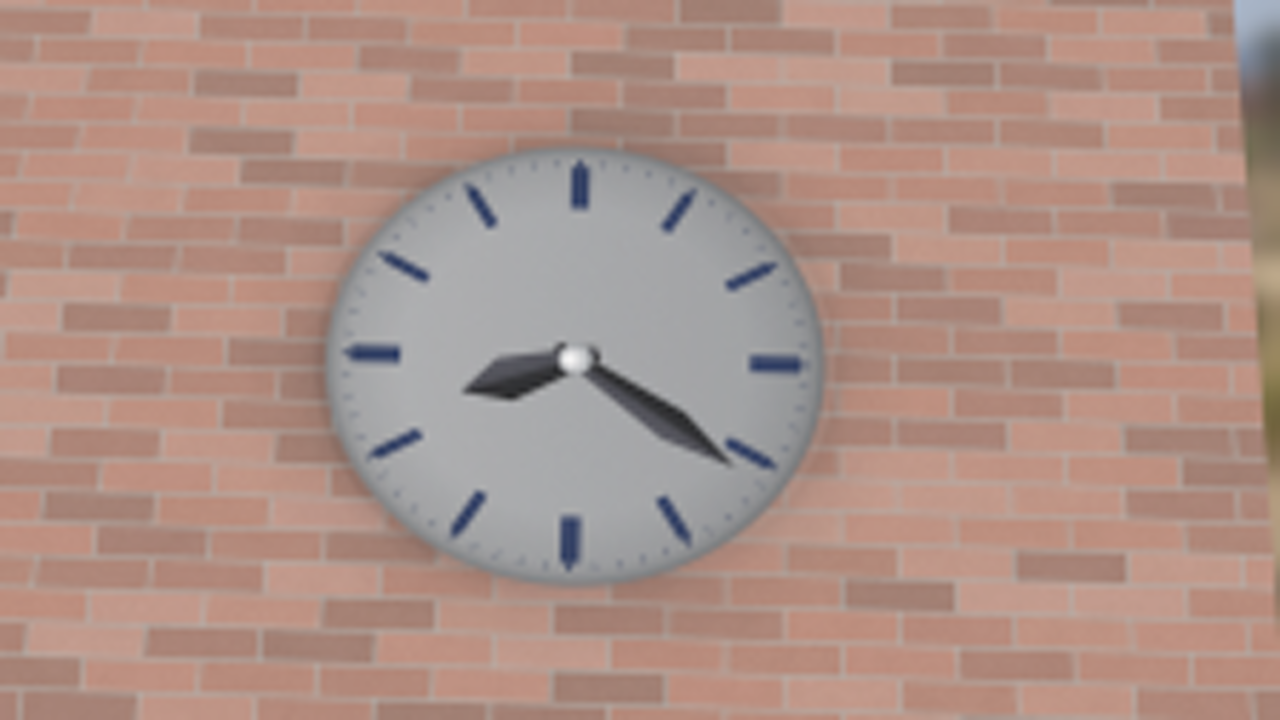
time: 8:21
